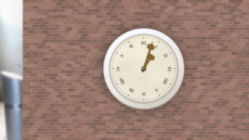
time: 1:03
